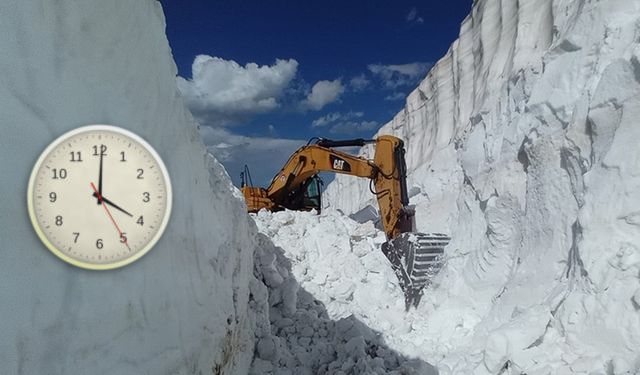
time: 4:00:25
